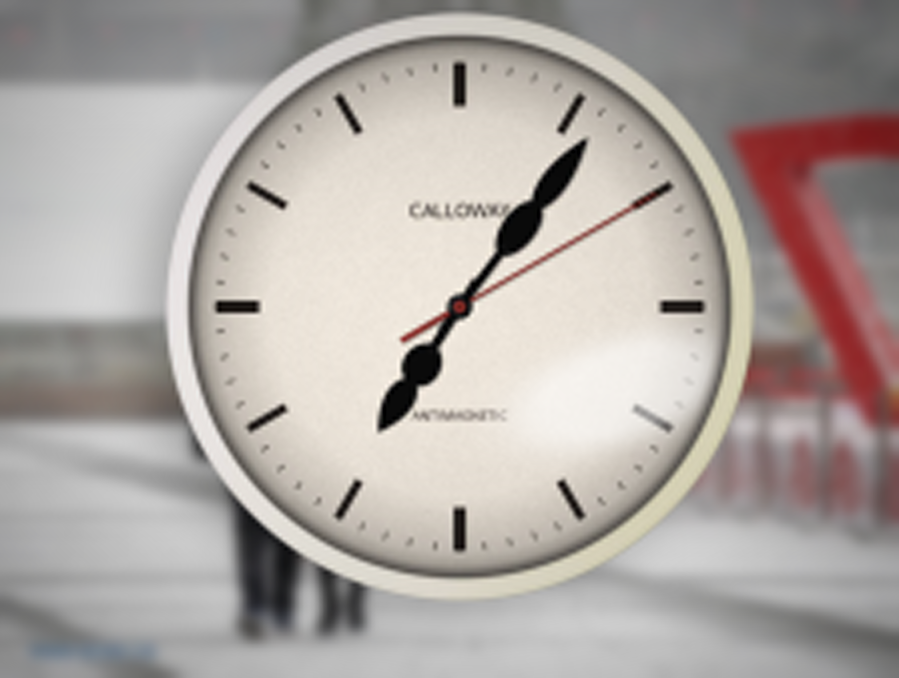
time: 7:06:10
